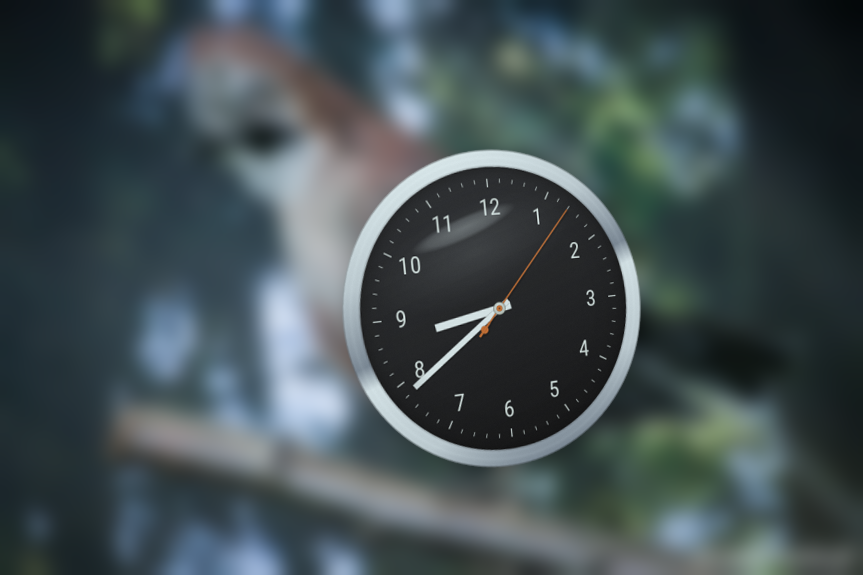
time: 8:39:07
